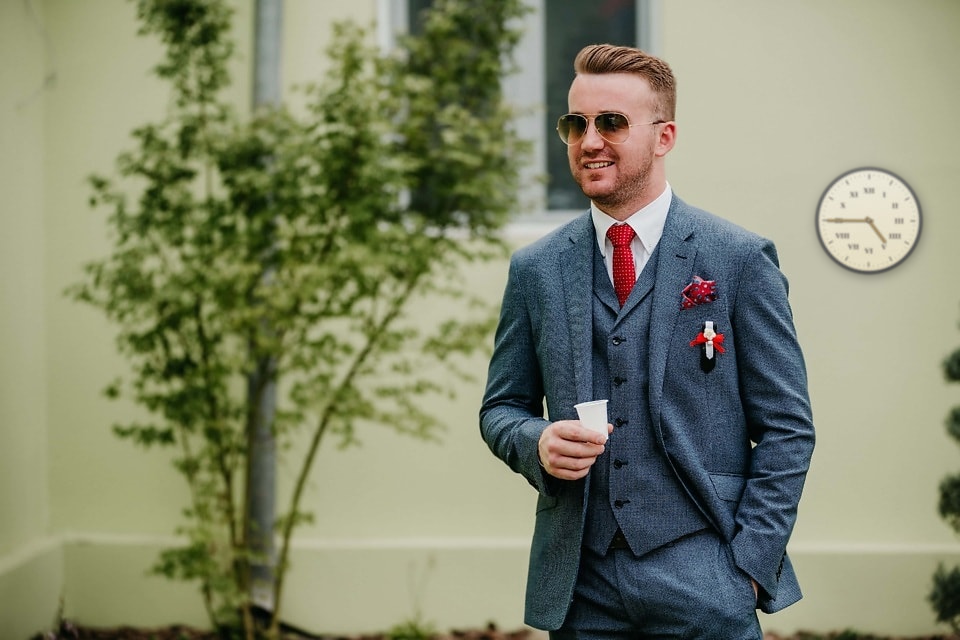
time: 4:45
